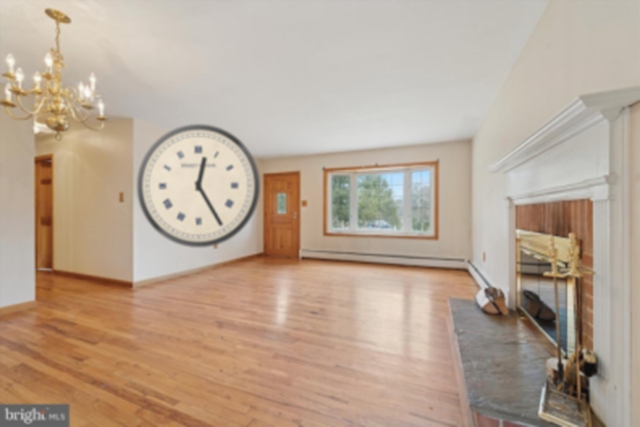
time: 12:25
